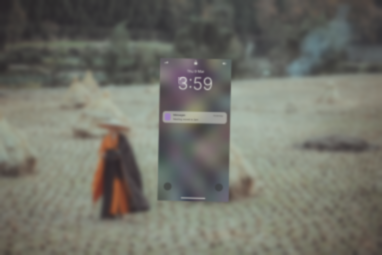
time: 3:59
